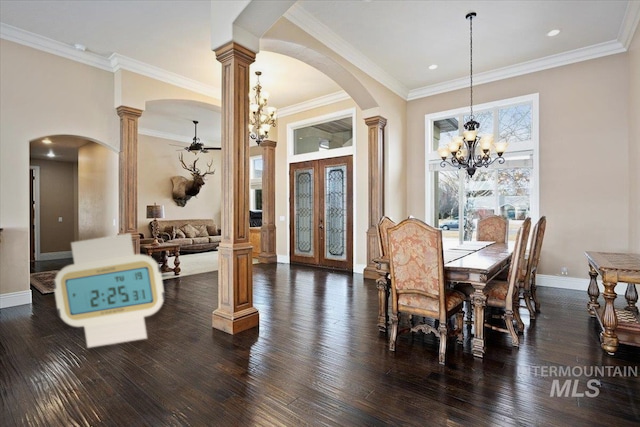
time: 2:25
